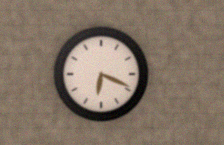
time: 6:19
